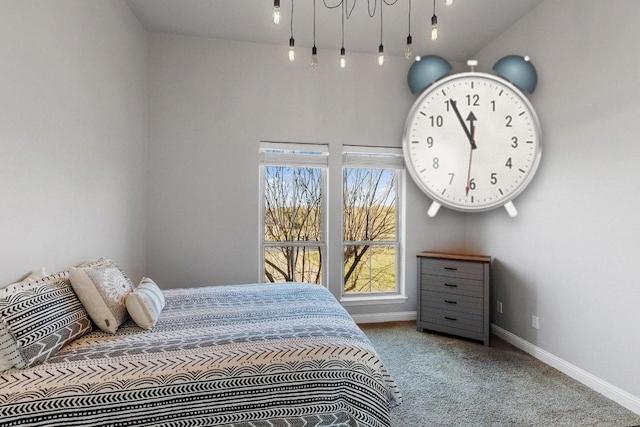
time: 11:55:31
